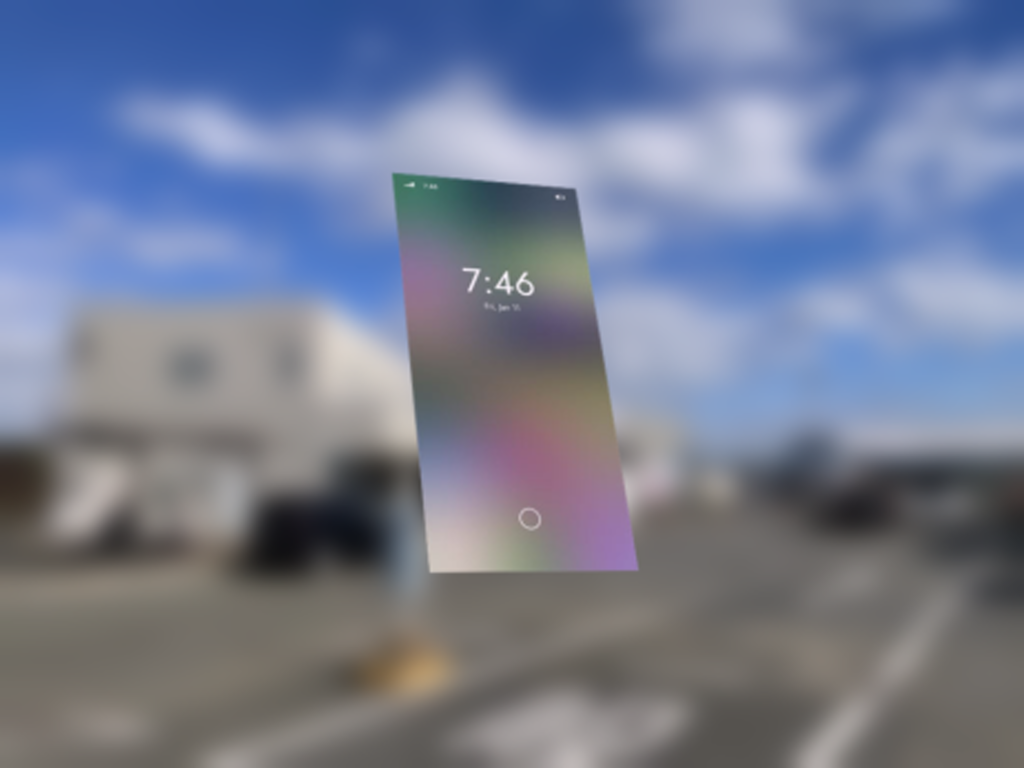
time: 7:46
